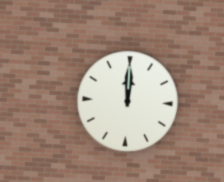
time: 12:00
